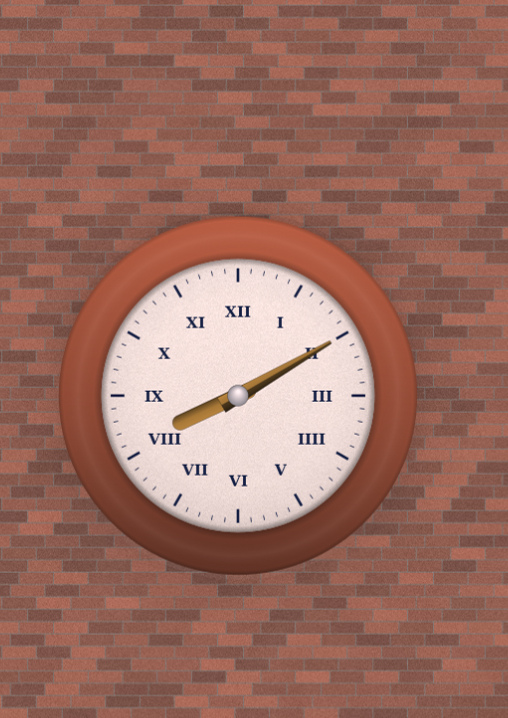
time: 8:10
